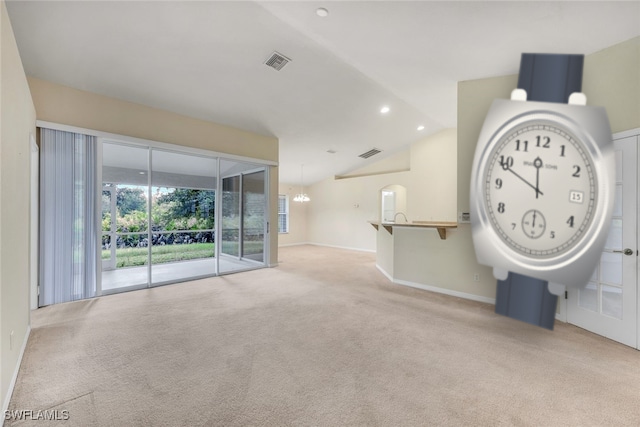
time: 11:49
